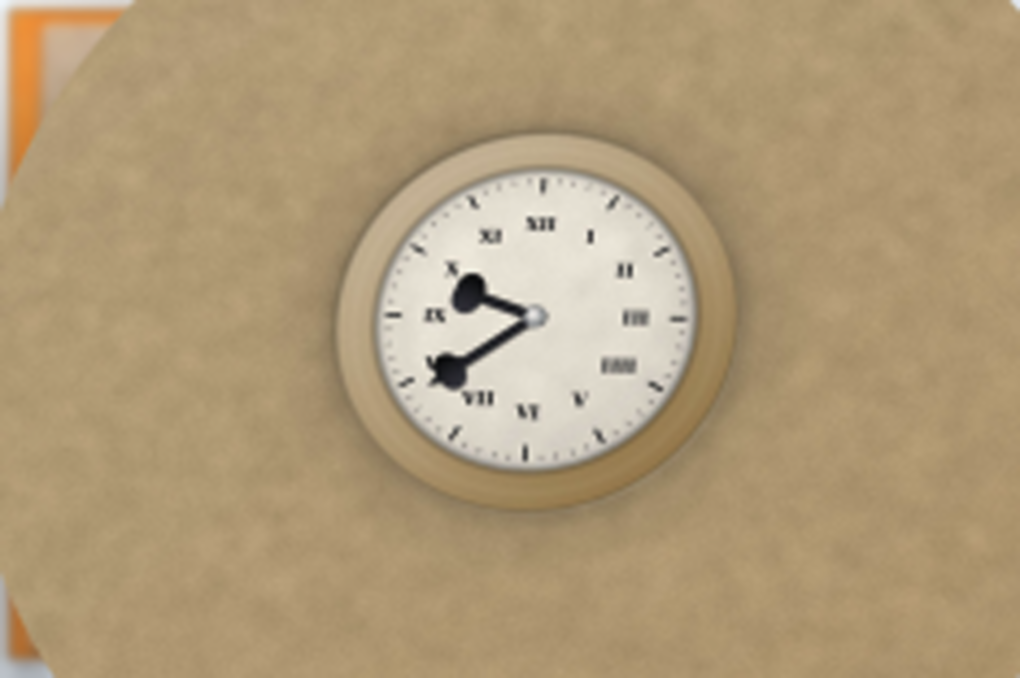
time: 9:39
